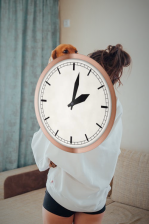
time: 2:02
